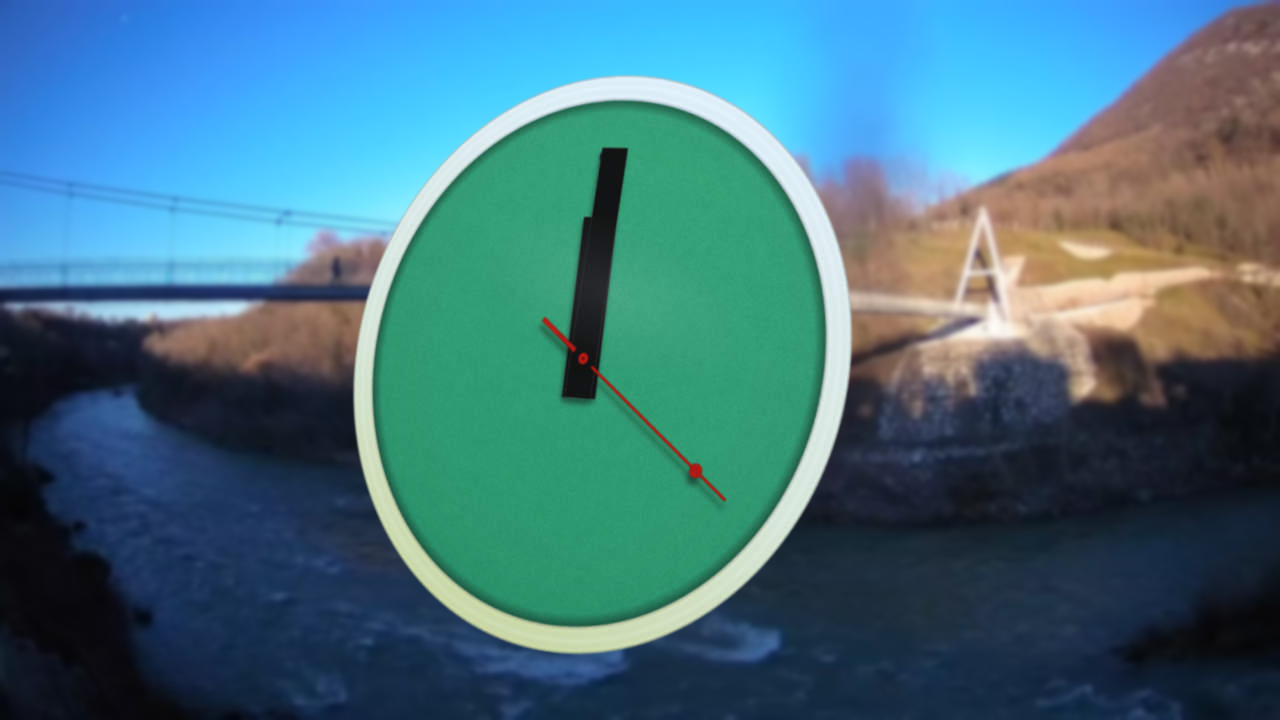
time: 12:00:21
